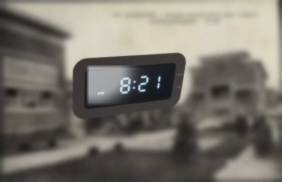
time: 8:21
